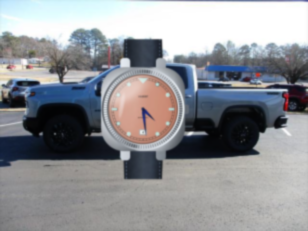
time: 4:29
